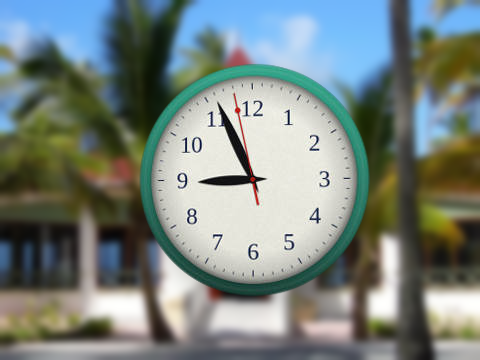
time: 8:55:58
